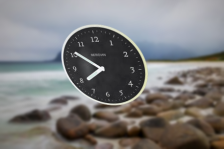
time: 7:51
